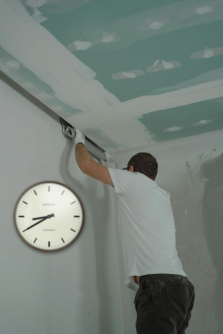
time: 8:40
